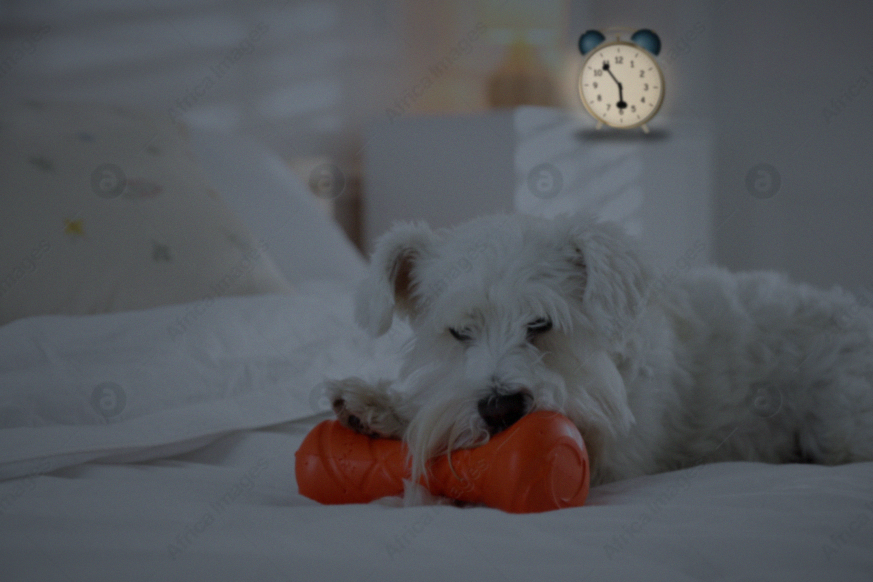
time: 5:54
